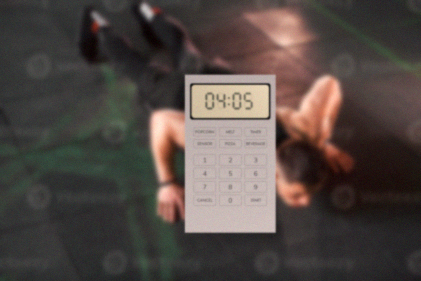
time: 4:05
